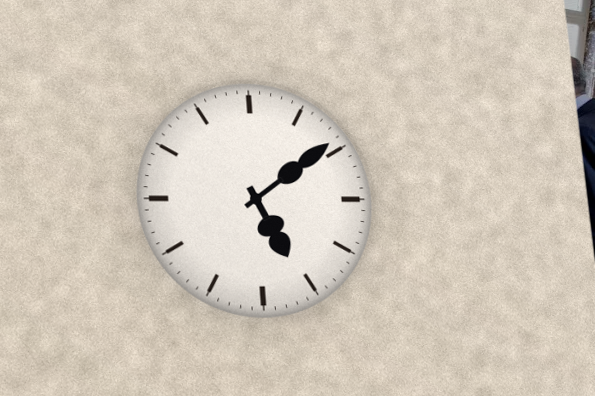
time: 5:09
